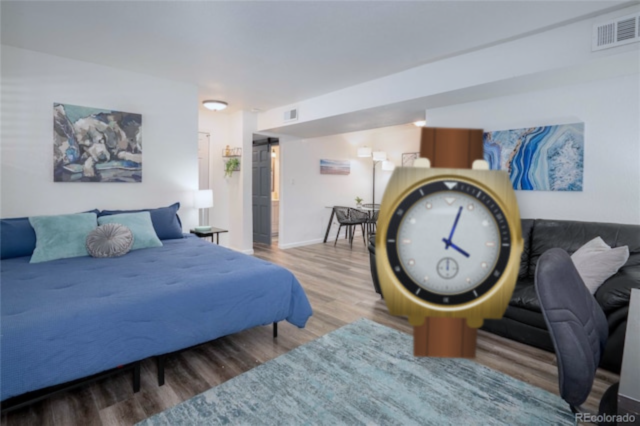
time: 4:03
